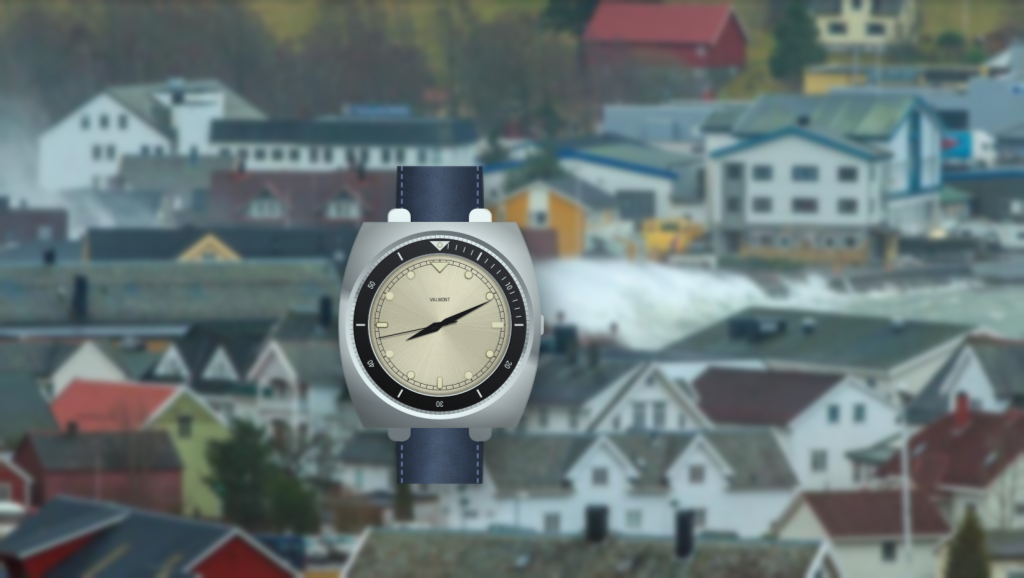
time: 8:10:43
